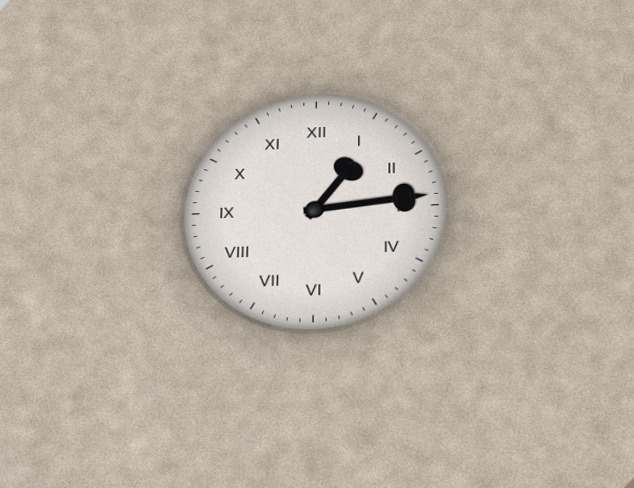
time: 1:14
